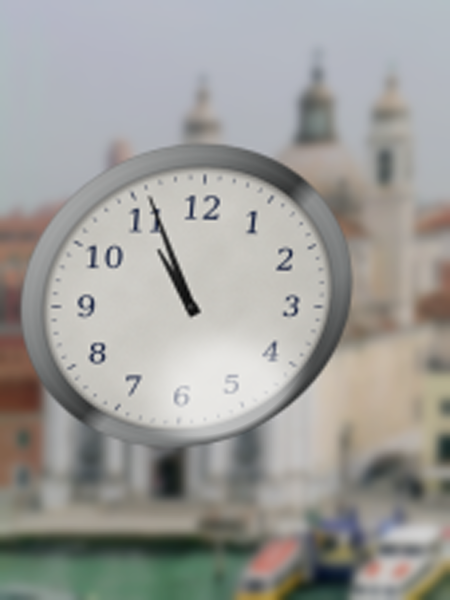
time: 10:56
